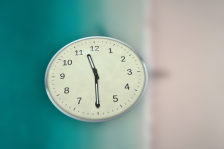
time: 11:30
